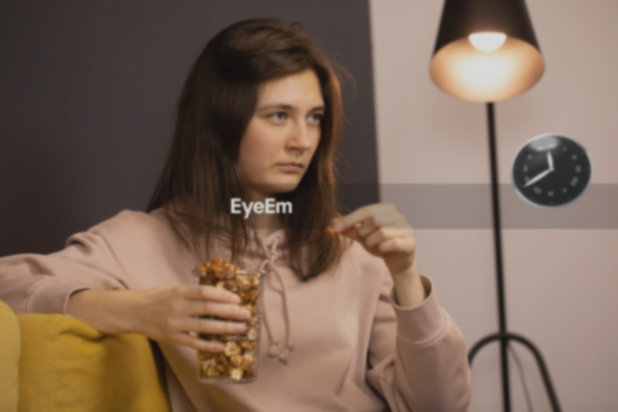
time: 11:39
